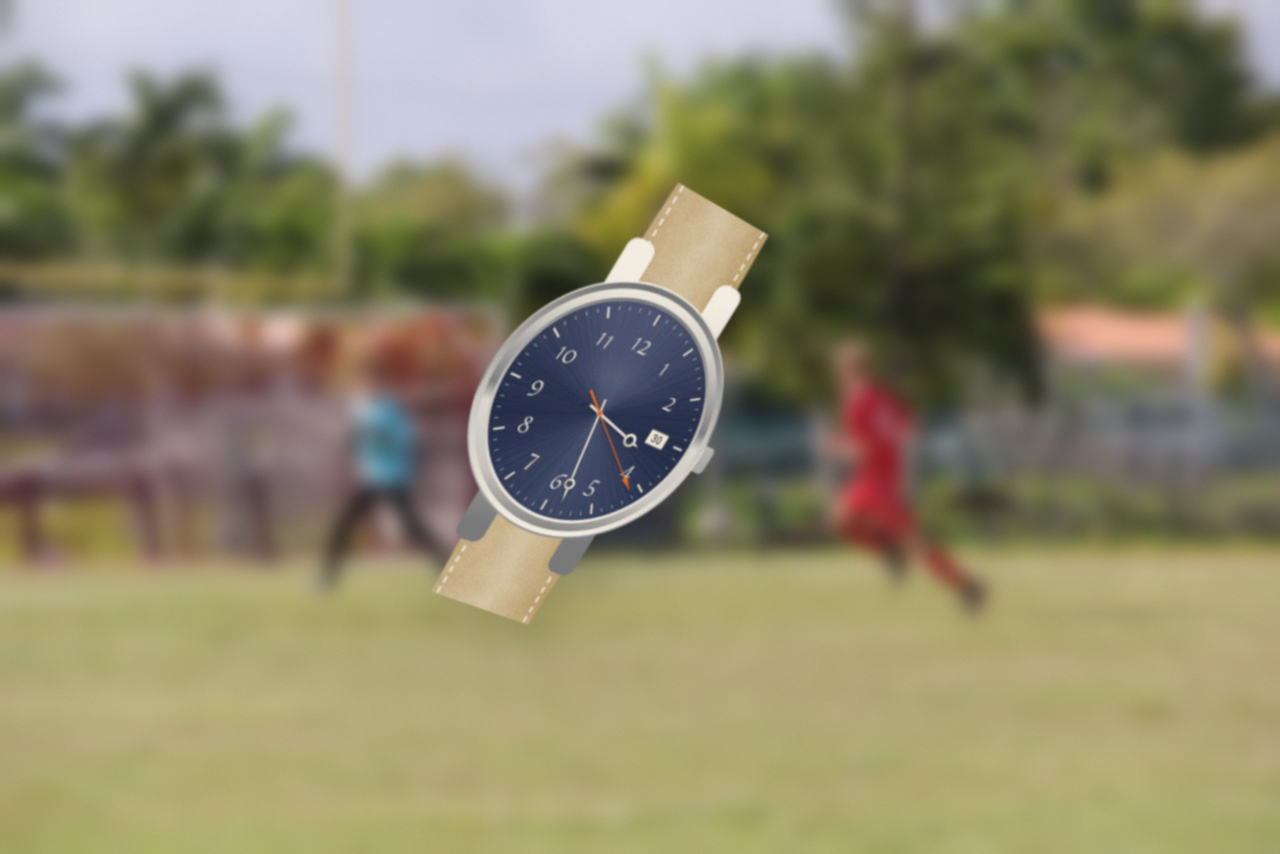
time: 3:28:21
